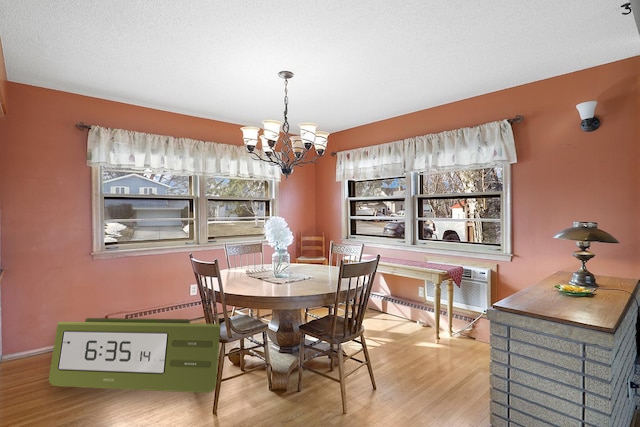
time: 6:35:14
